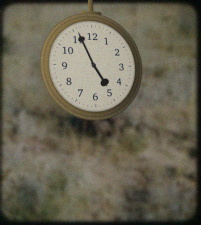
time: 4:56
